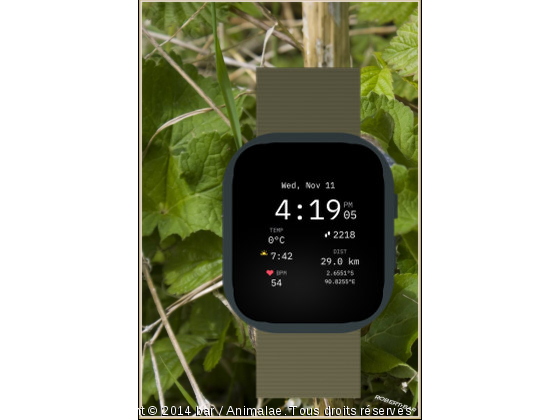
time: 4:19:05
